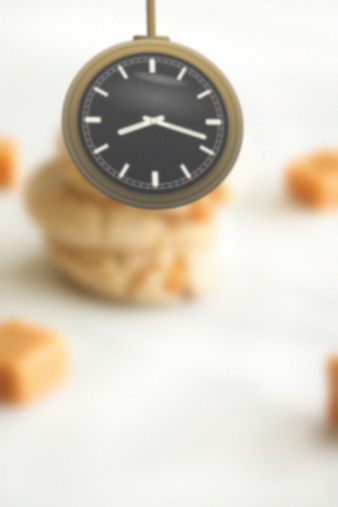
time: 8:18
